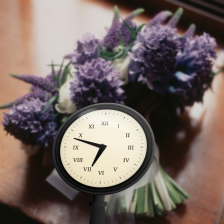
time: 6:48
